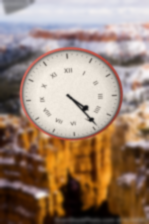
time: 4:24
